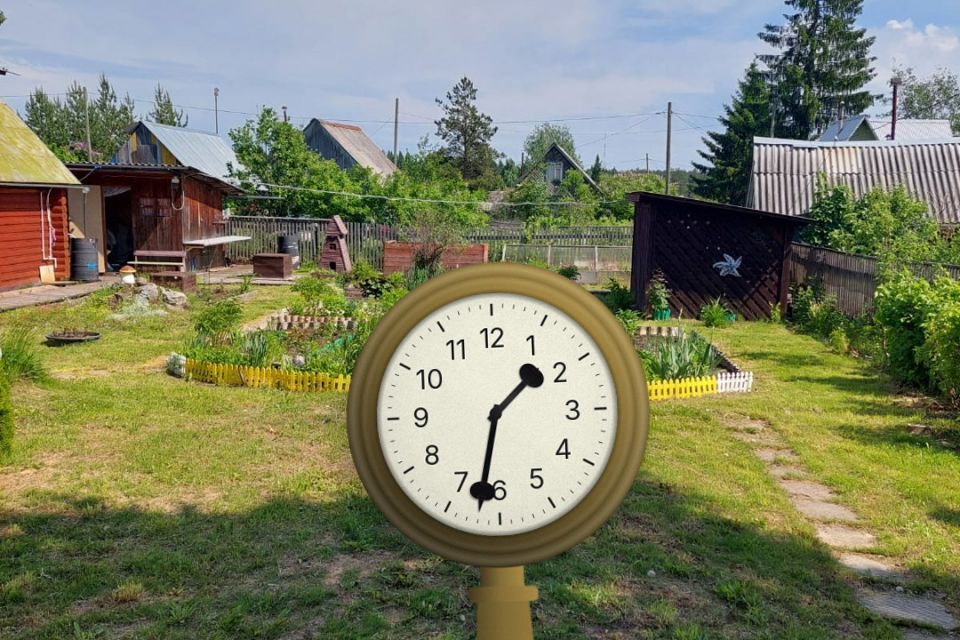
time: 1:32
